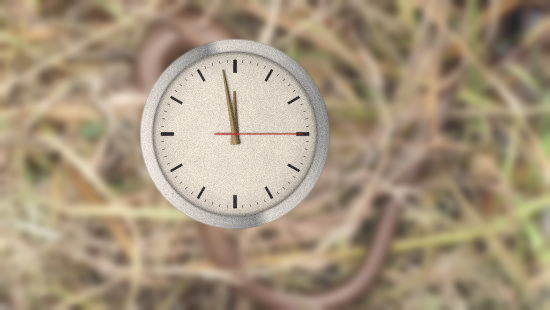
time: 11:58:15
